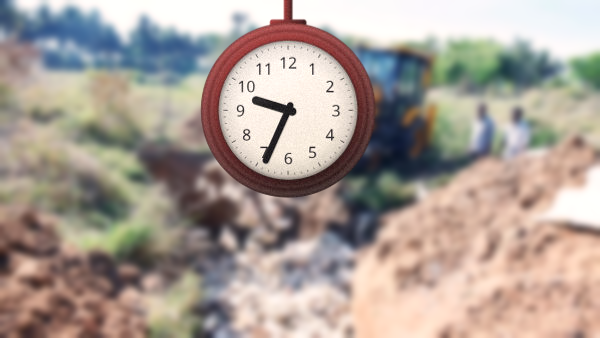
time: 9:34
